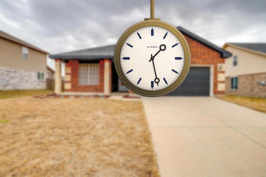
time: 1:28
